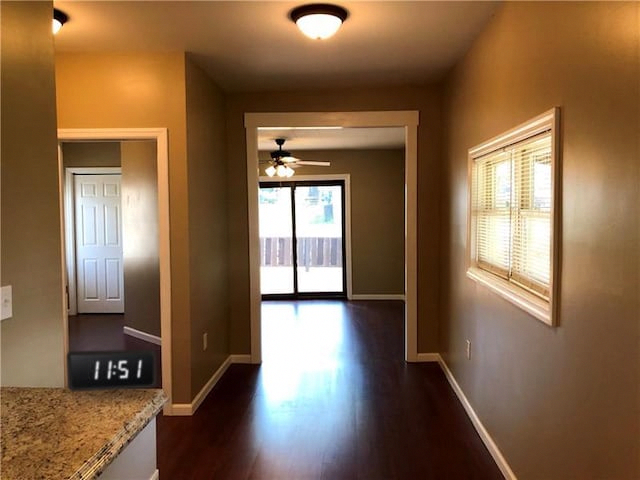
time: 11:51
